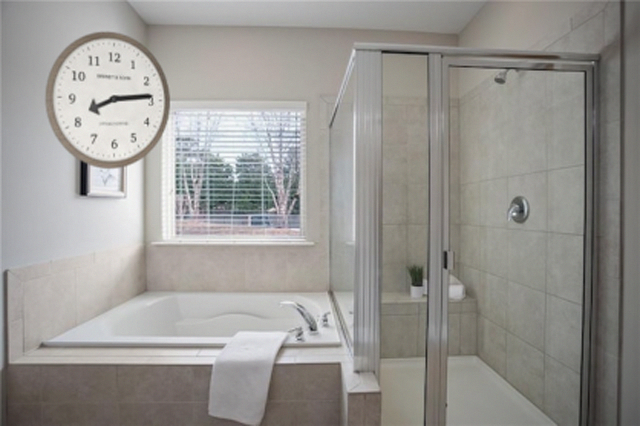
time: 8:14
